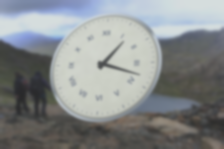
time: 1:18
